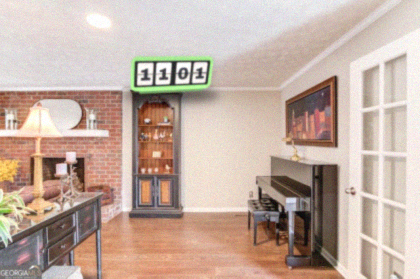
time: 11:01
